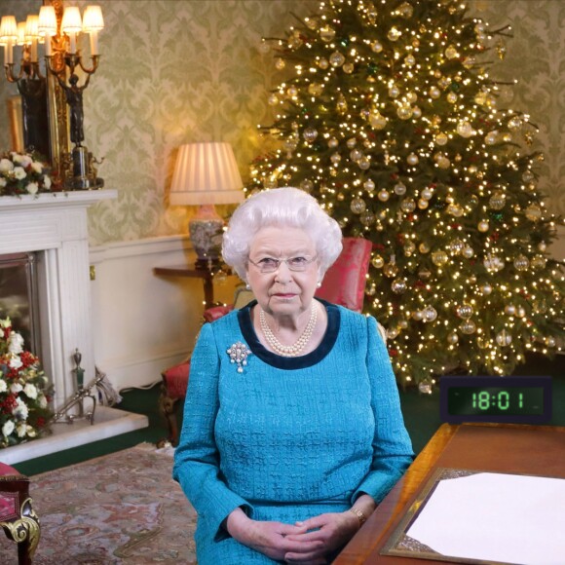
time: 18:01
